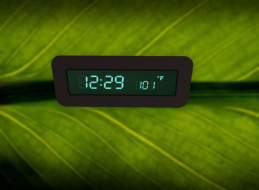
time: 12:29
